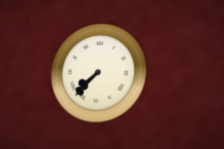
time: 7:37
